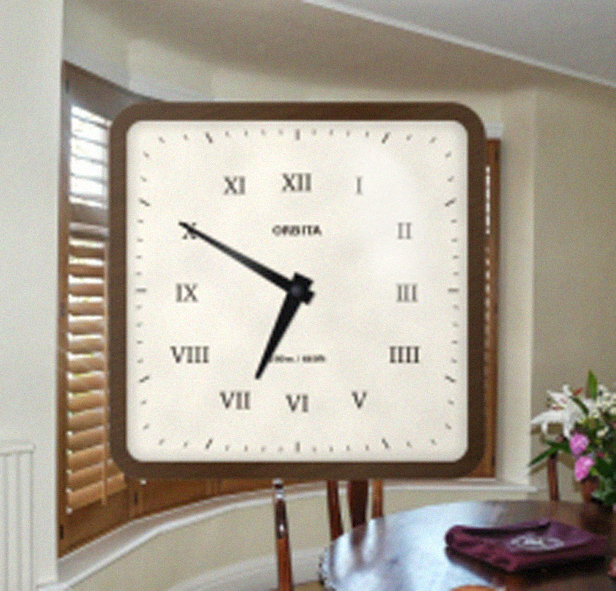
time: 6:50
